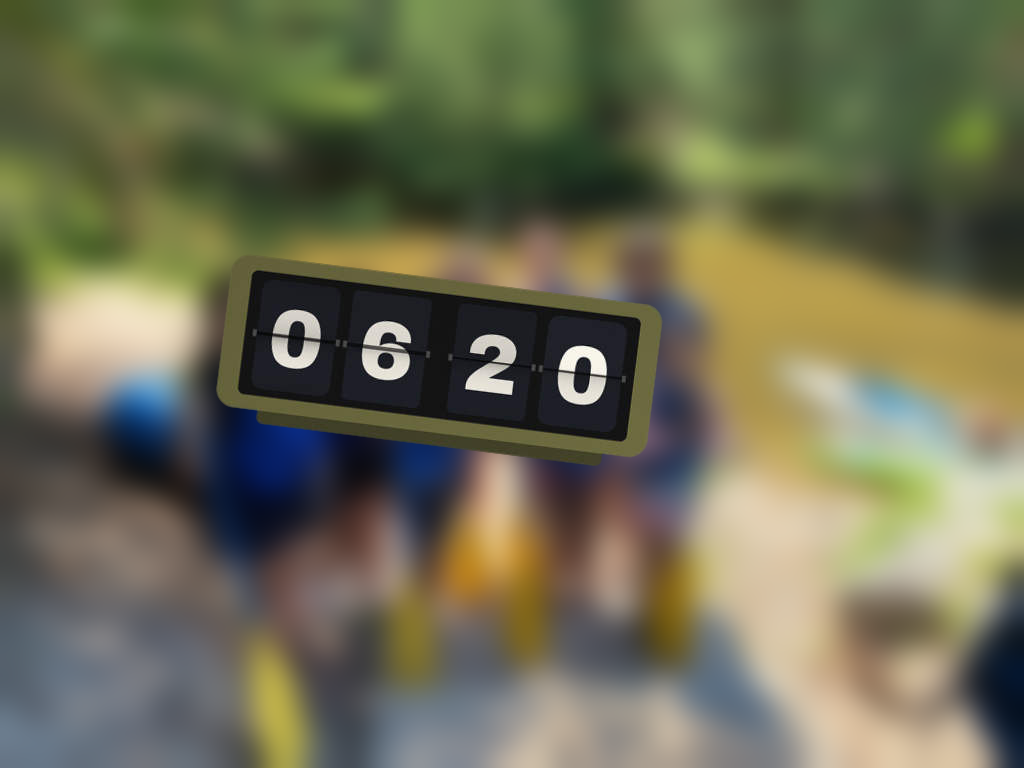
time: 6:20
